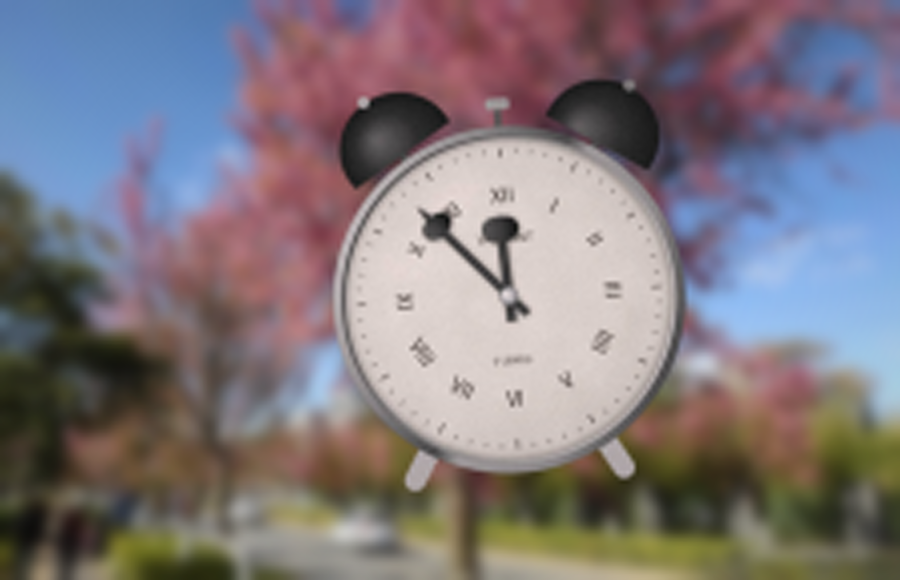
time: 11:53
